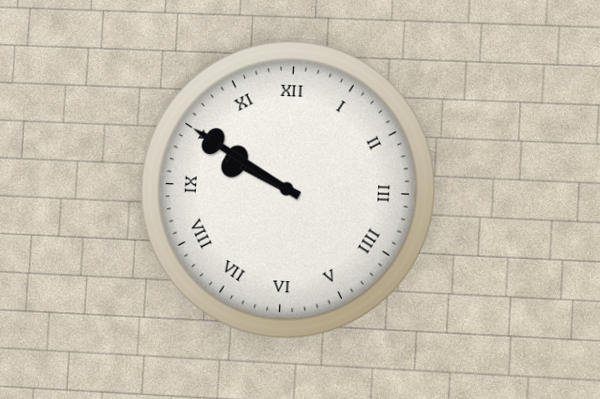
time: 9:50
